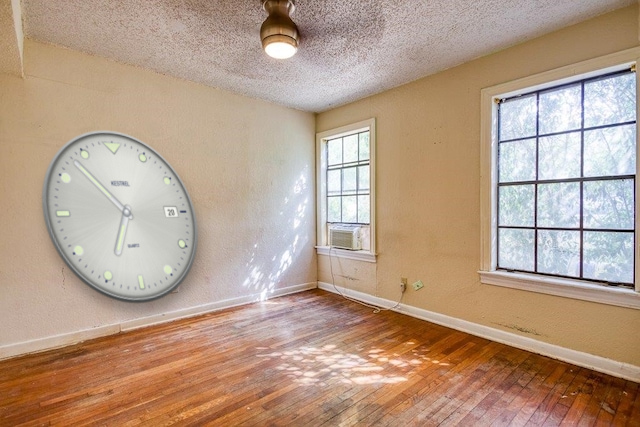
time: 6:53
